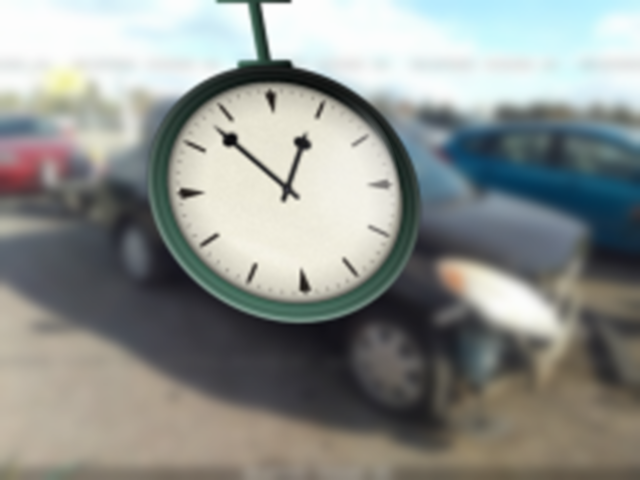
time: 12:53
